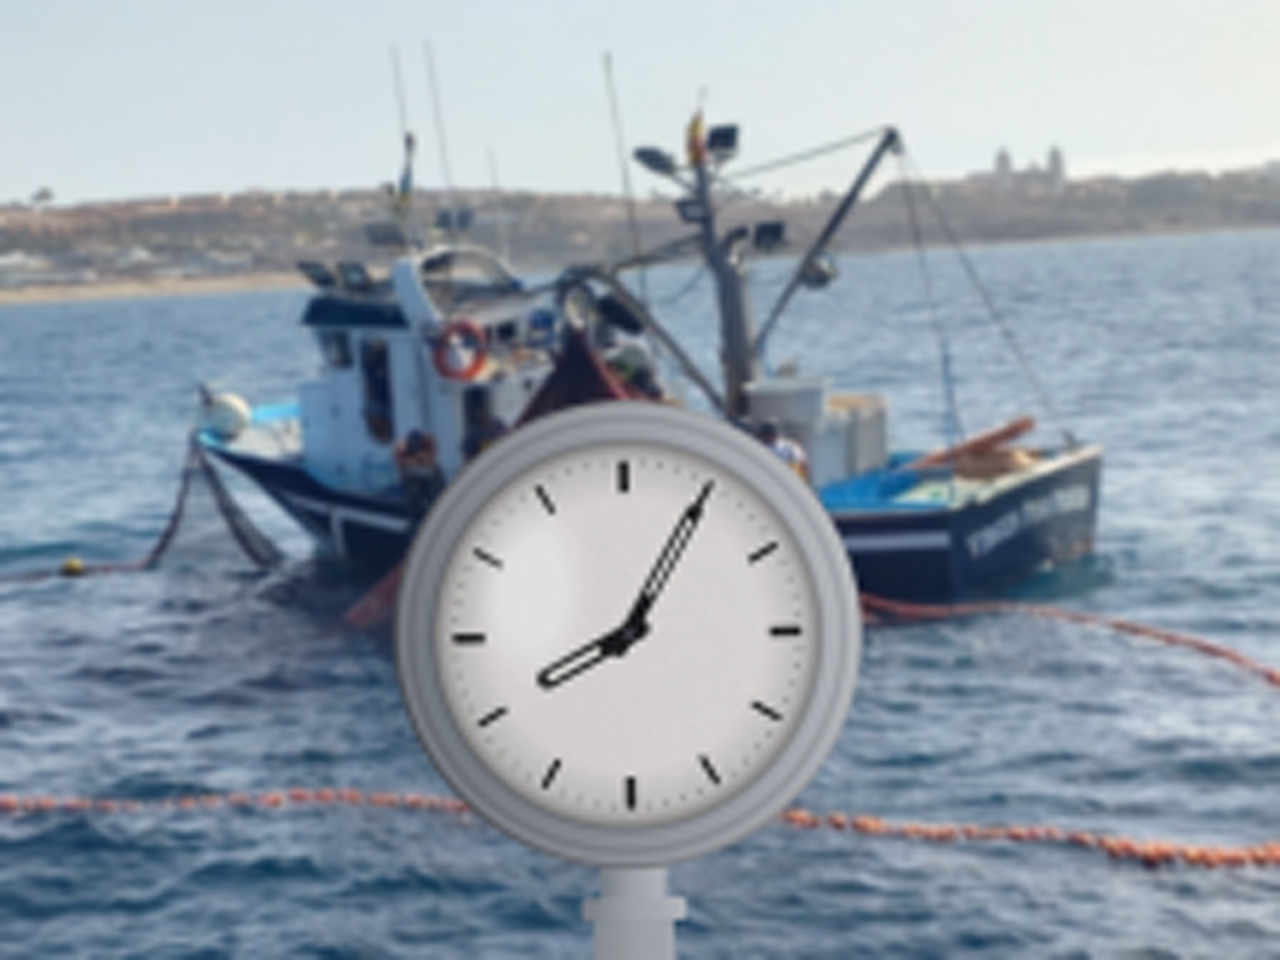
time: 8:05
